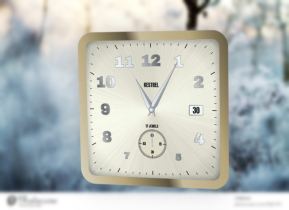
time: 11:05
